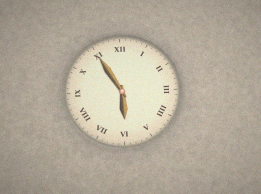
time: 5:55
